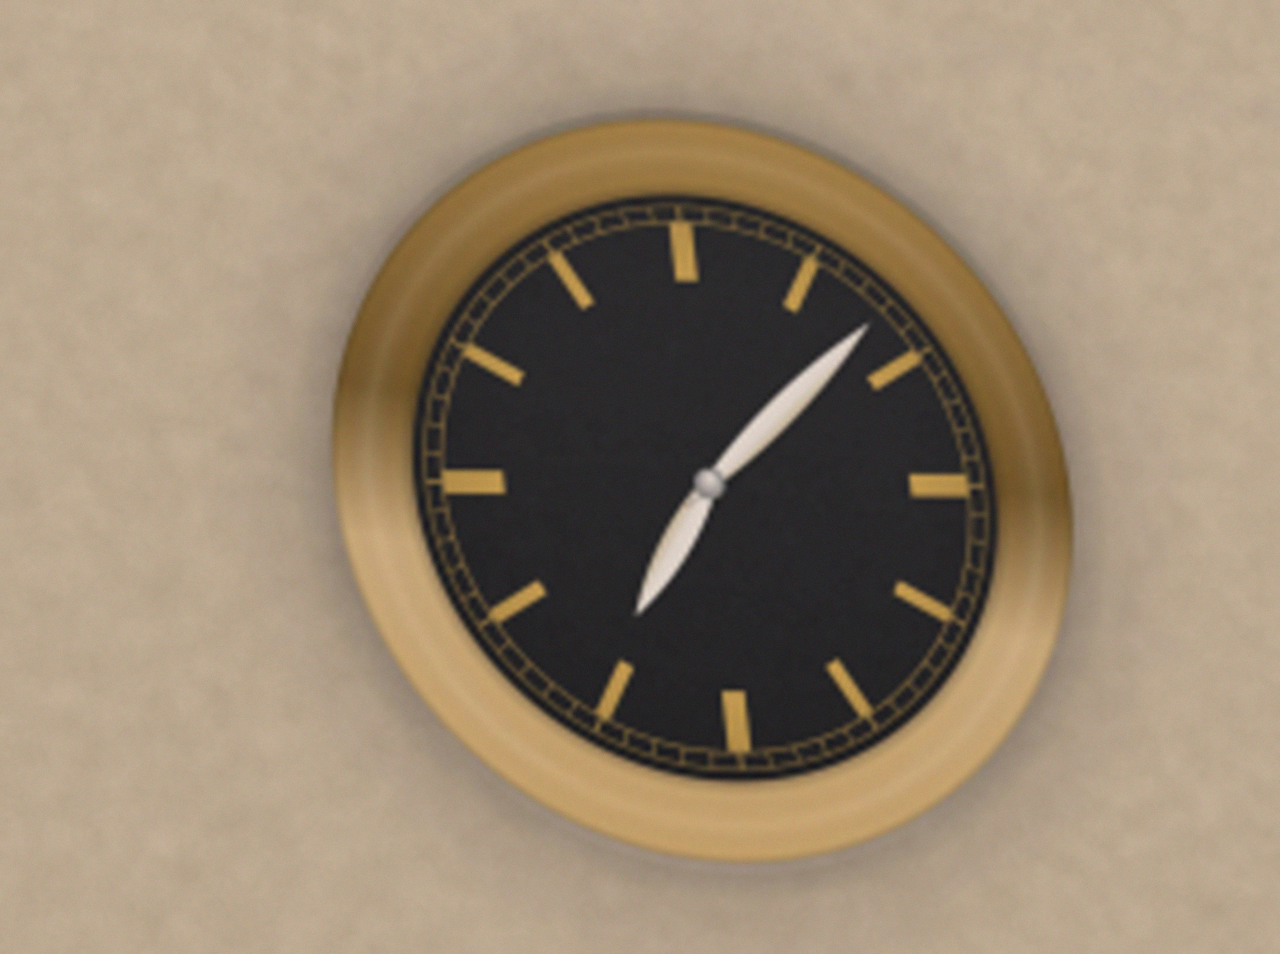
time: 7:08
